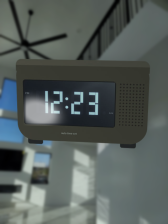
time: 12:23
